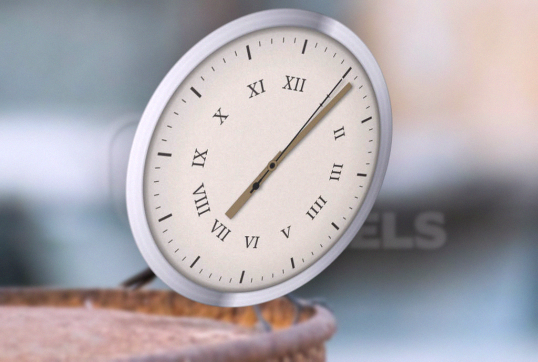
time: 7:06:05
